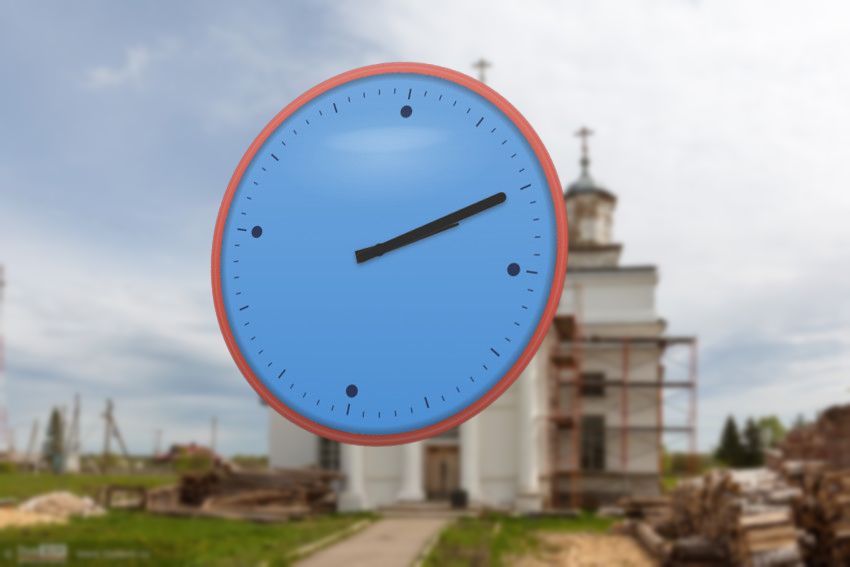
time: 2:10
